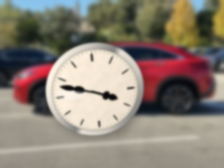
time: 3:48
